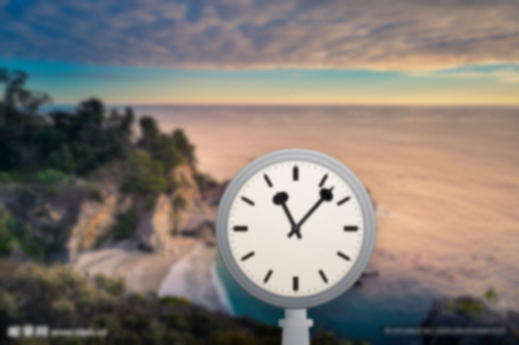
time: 11:07
